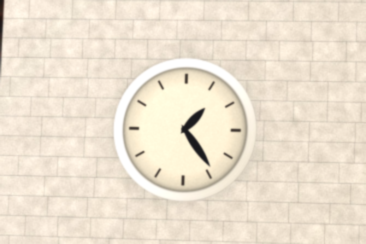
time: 1:24
